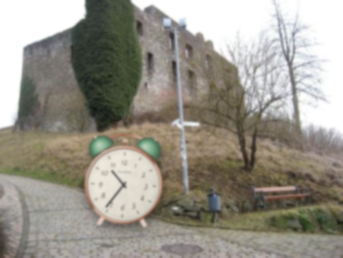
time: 10:36
